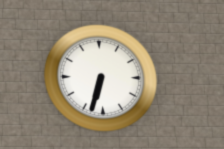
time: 6:33
